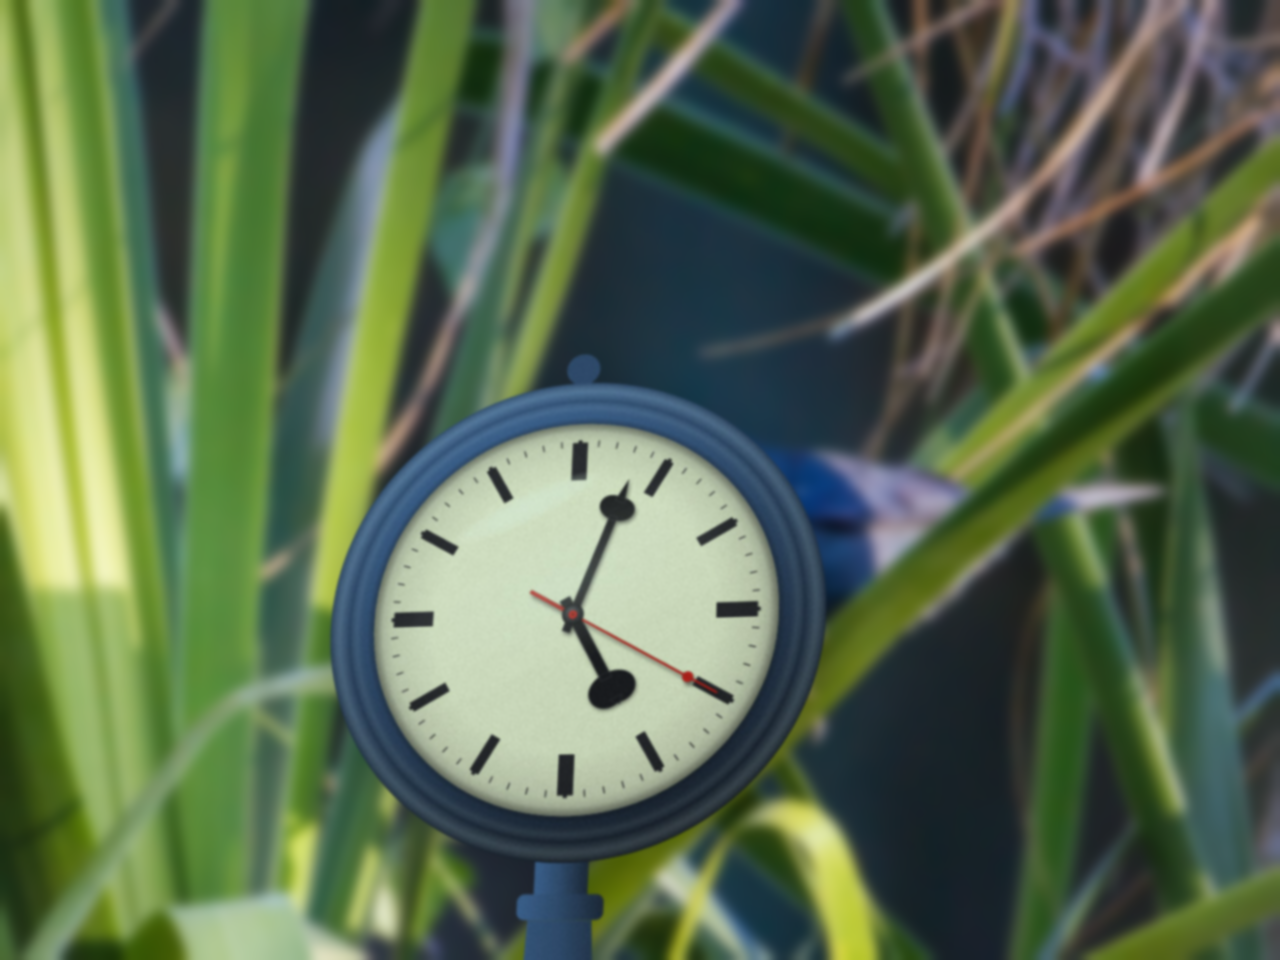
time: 5:03:20
